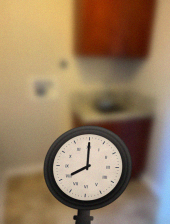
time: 8:00
